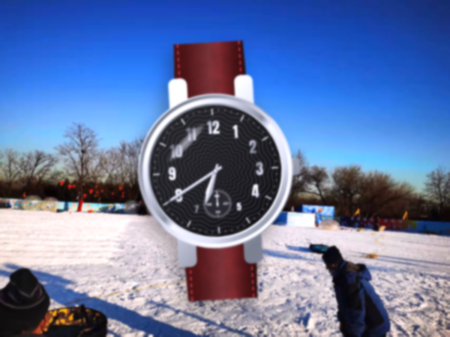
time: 6:40
